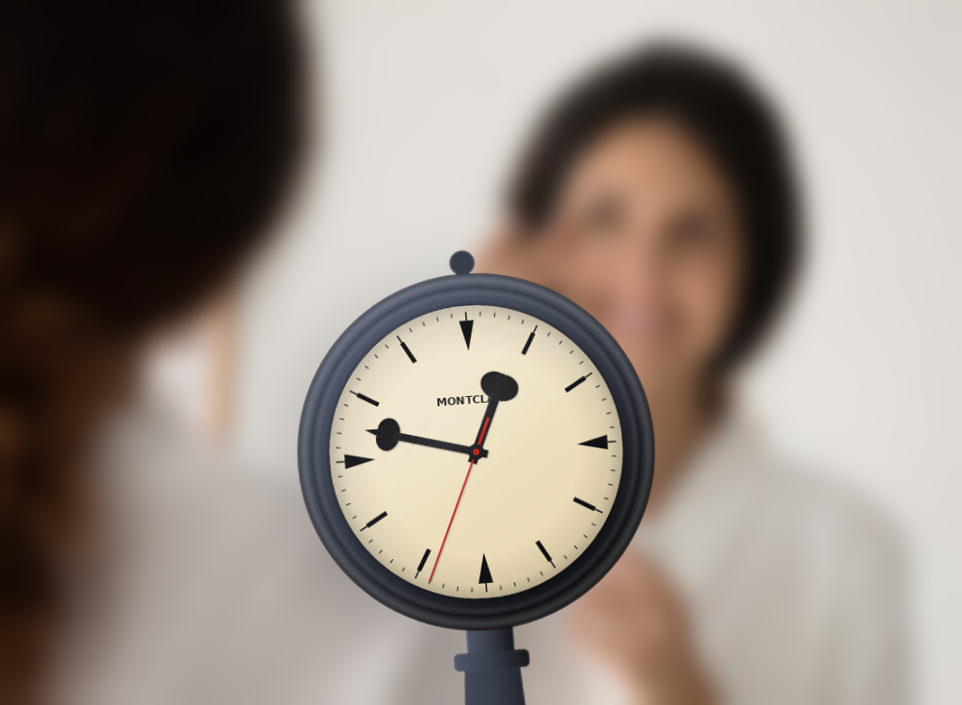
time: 12:47:34
